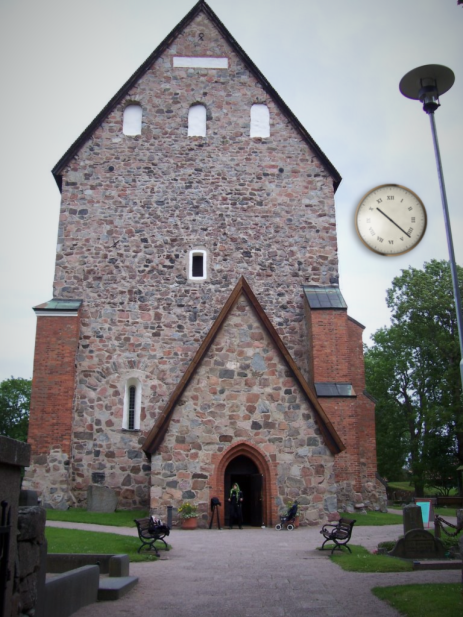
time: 10:22
